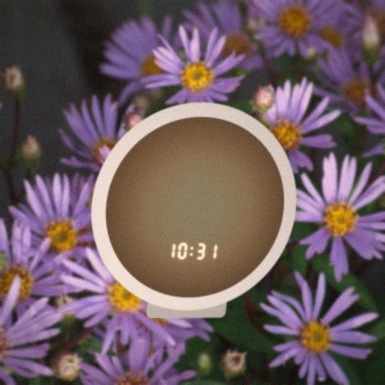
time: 10:31
